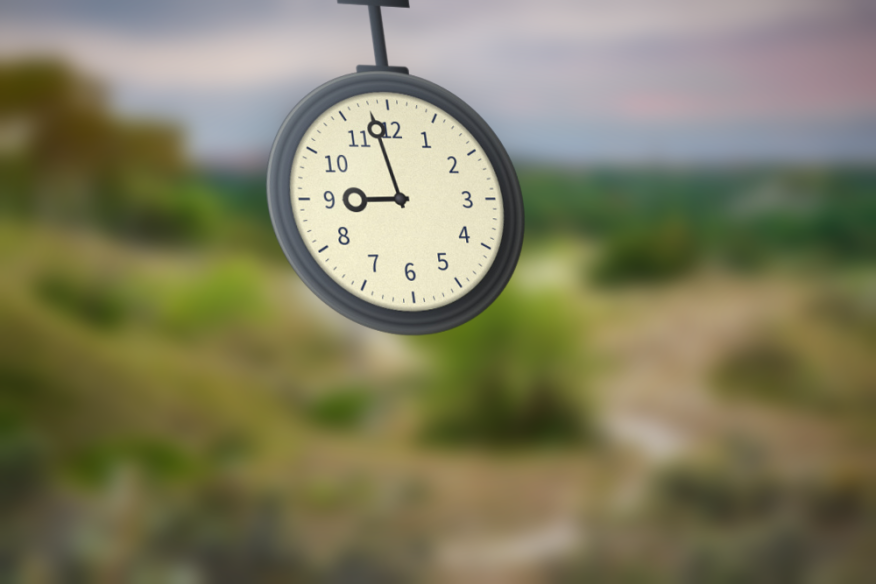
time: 8:58
